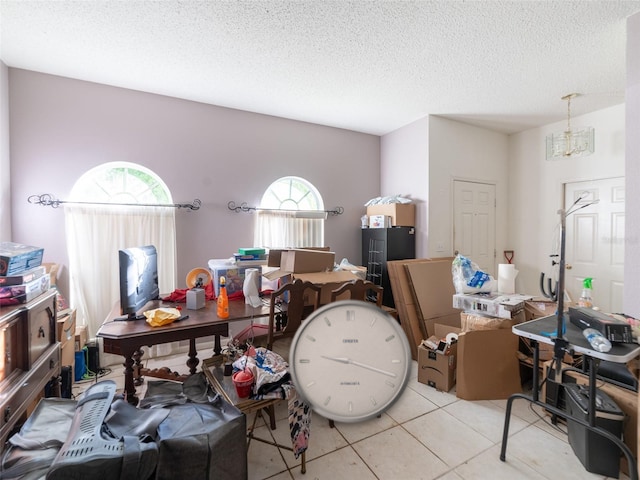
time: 9:18
